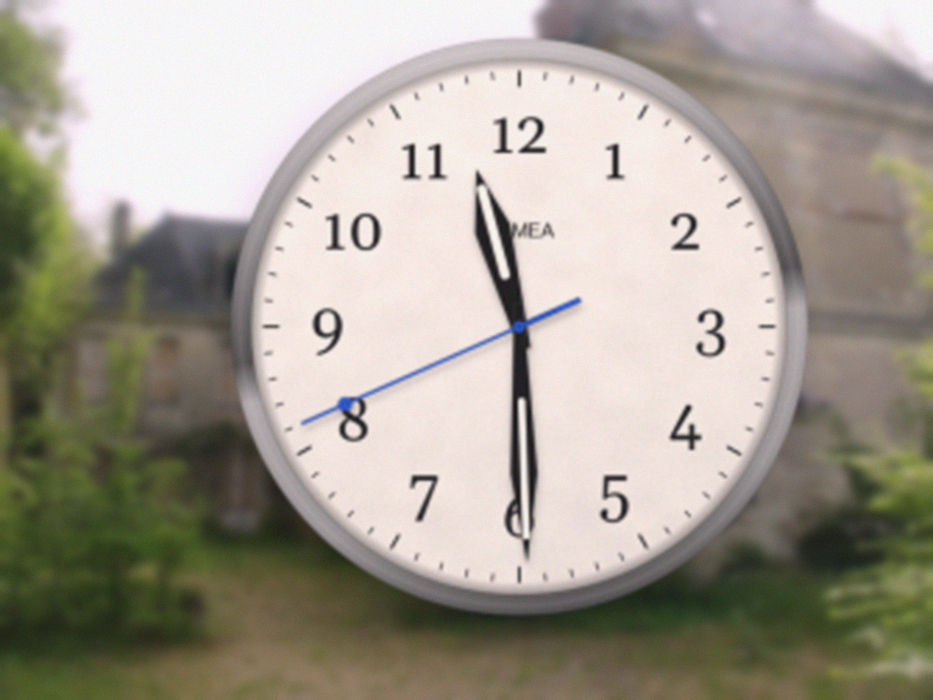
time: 11:29:41
